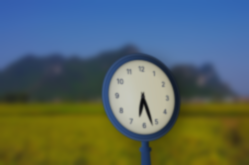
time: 6:27
